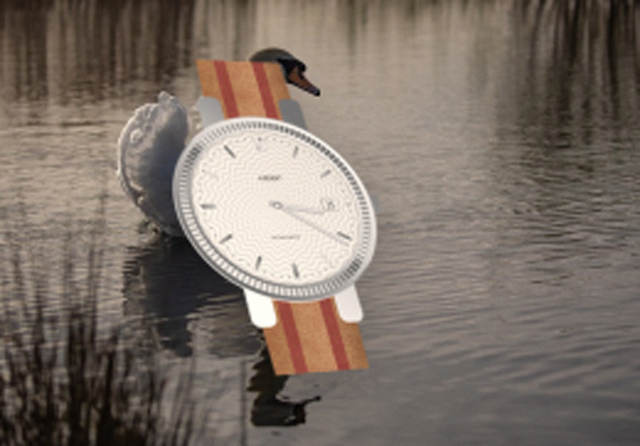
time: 3:21
